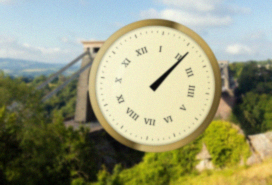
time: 2:11
